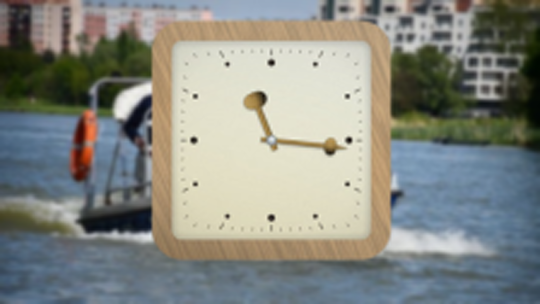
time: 11:16
